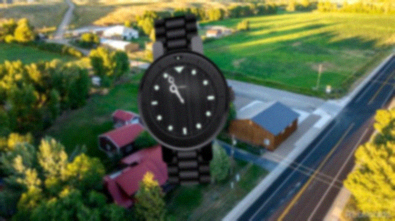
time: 10:56
